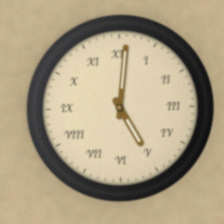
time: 5:01
